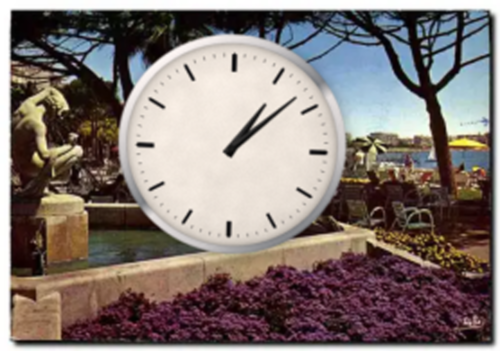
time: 1:08
